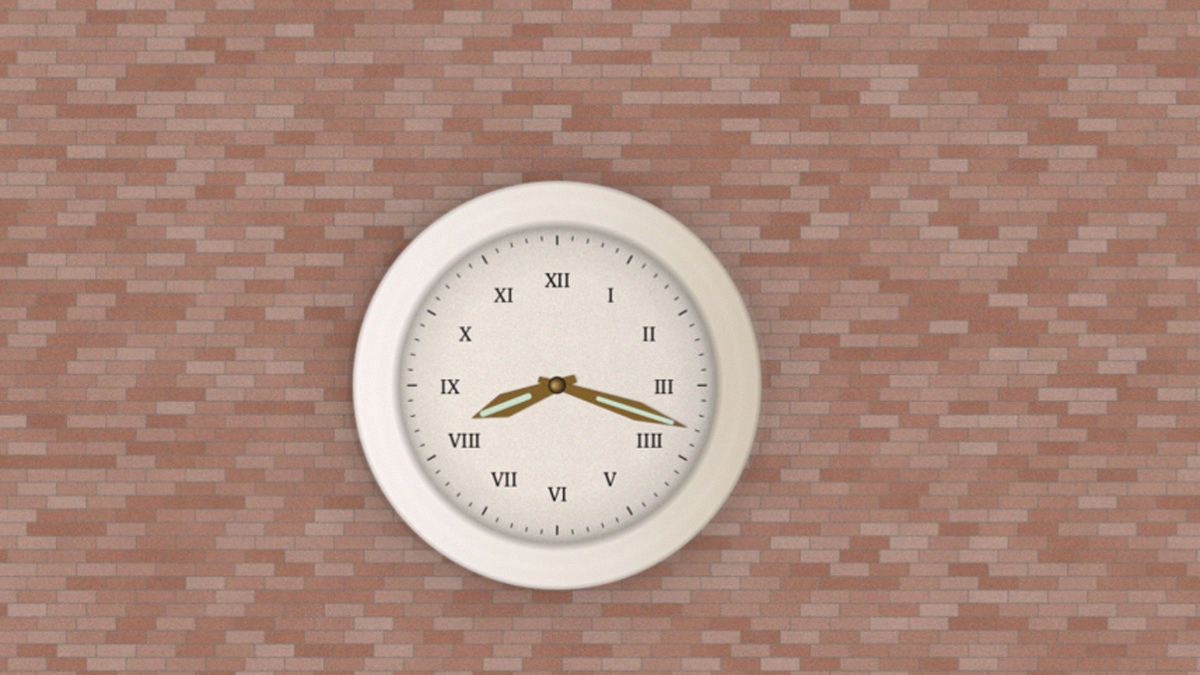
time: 8:18
